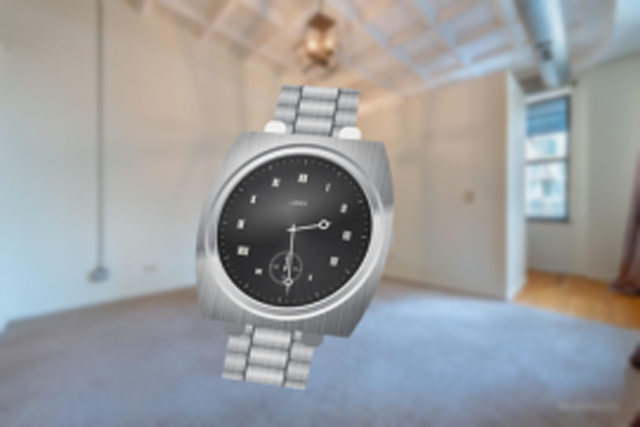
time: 2:29
